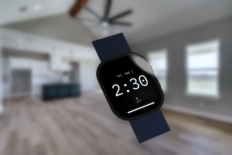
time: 2:30
